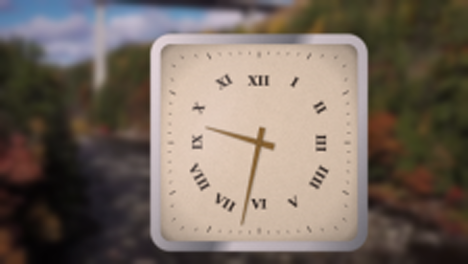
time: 9:32
